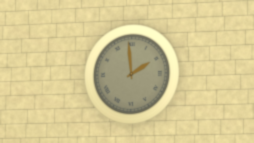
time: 1:59
